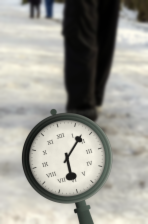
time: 6:08
